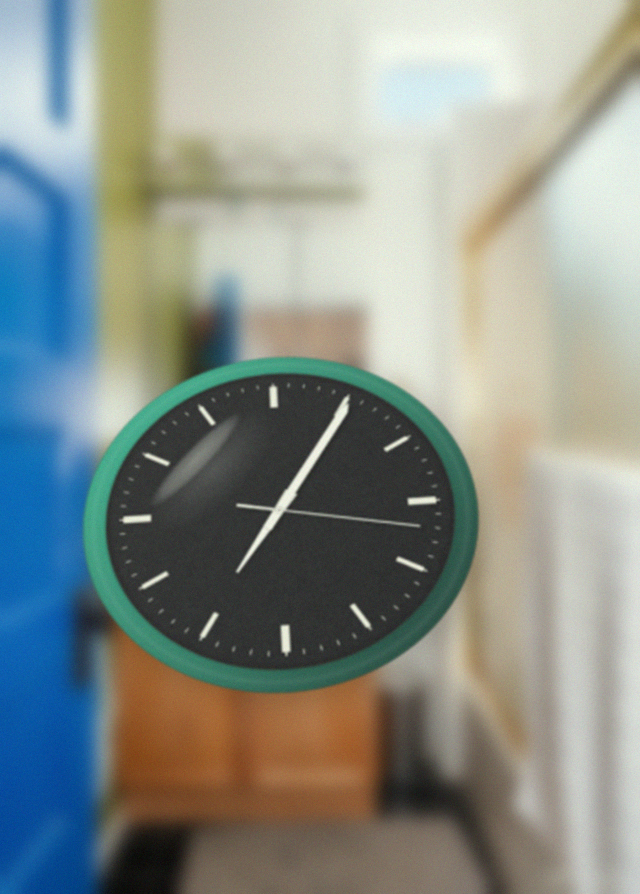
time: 7:05:17
